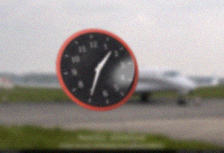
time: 1:35
